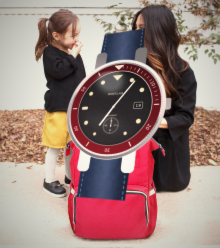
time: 7:06
